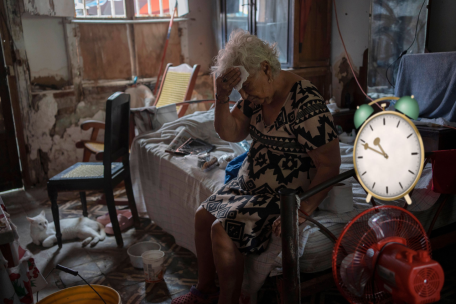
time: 10:49
